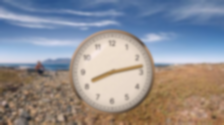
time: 8:13
